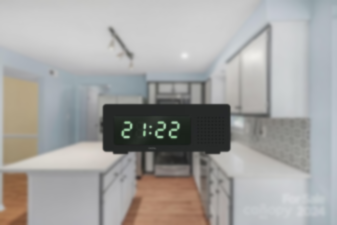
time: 21:22
